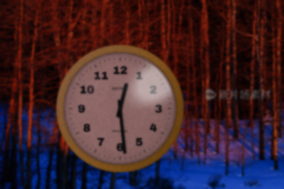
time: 12:29
